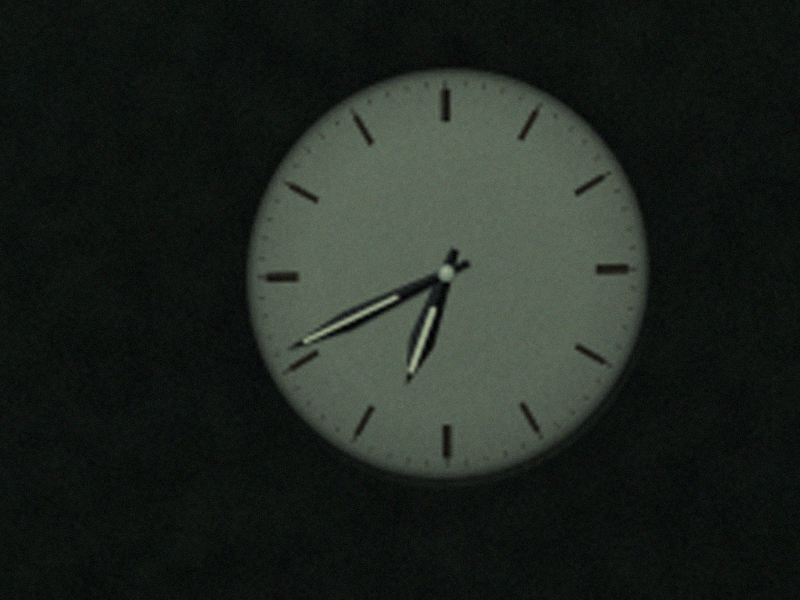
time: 6:41
